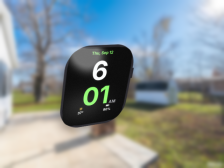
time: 6:01
